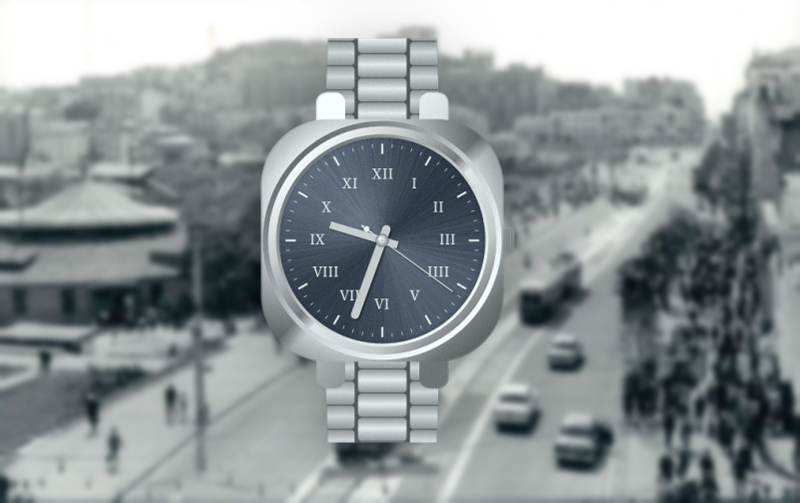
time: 9:33:21
